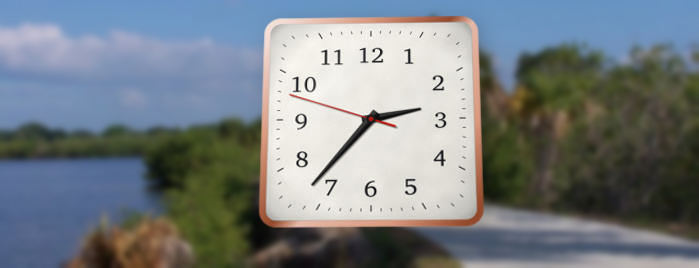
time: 2:36:48
